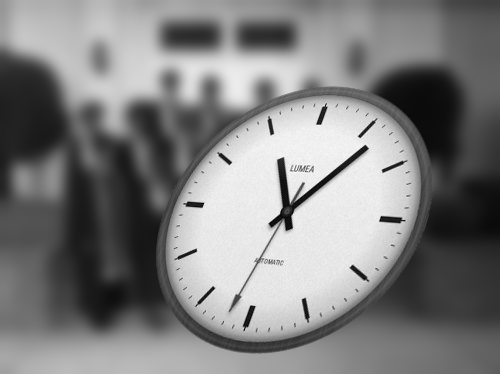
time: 11:06:32
